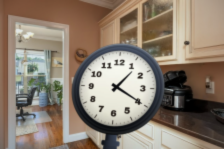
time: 1:20
